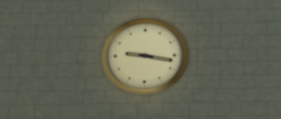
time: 9:17
